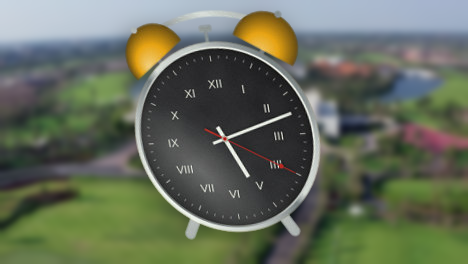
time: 5:12:20
